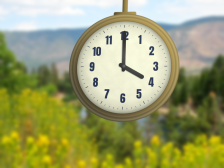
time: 4:00
